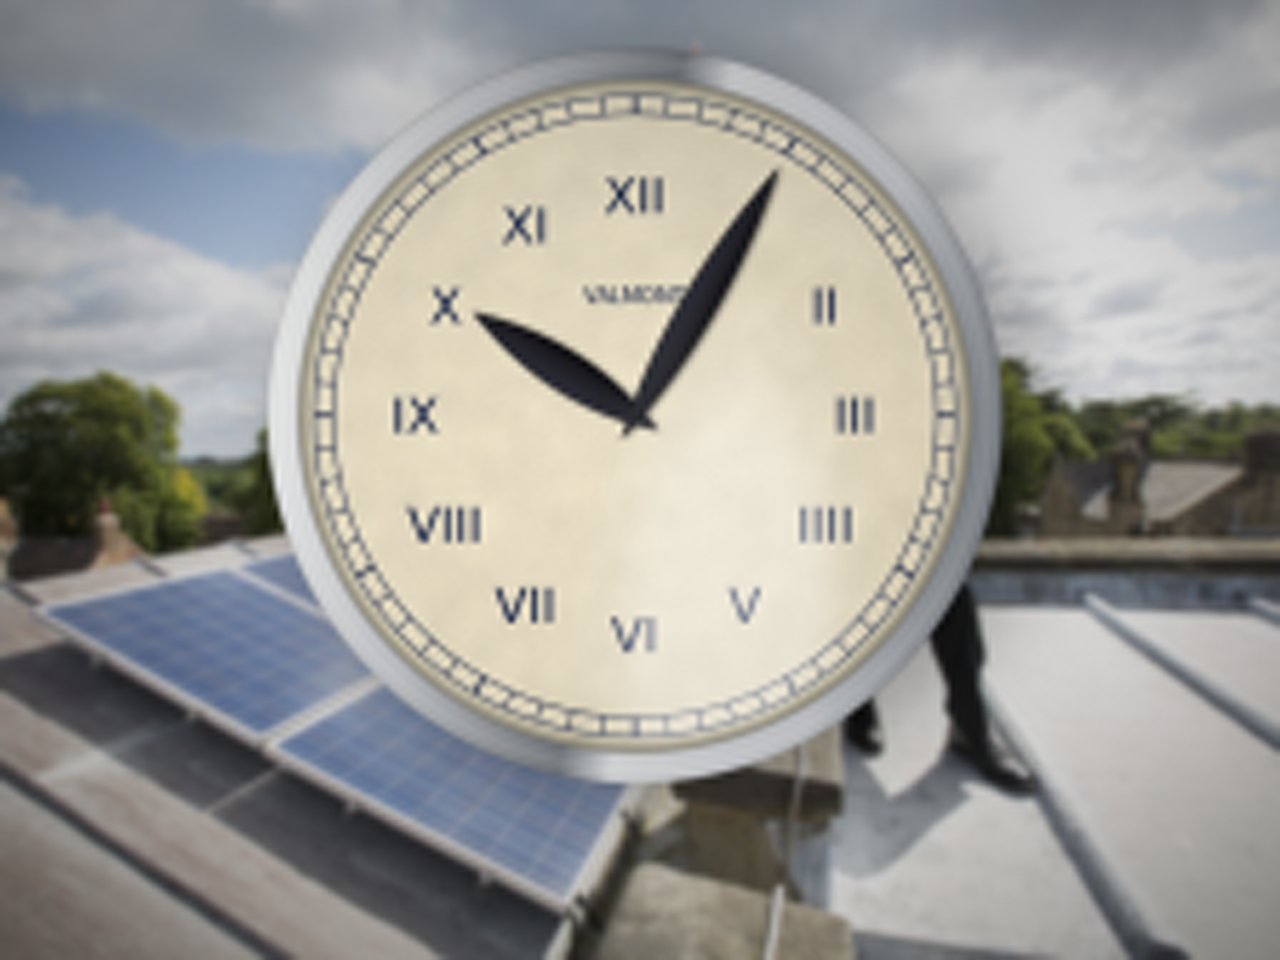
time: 10:05
